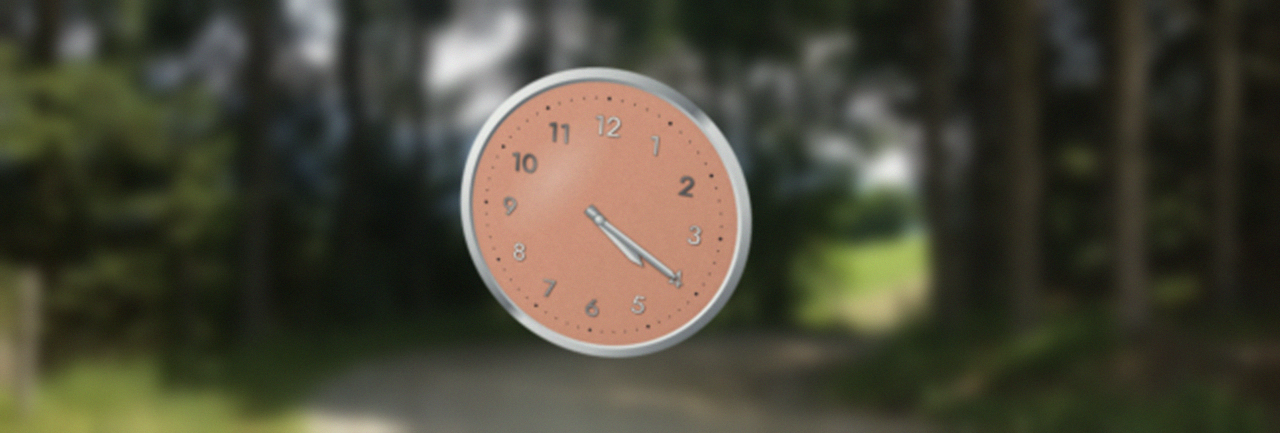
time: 4:20
